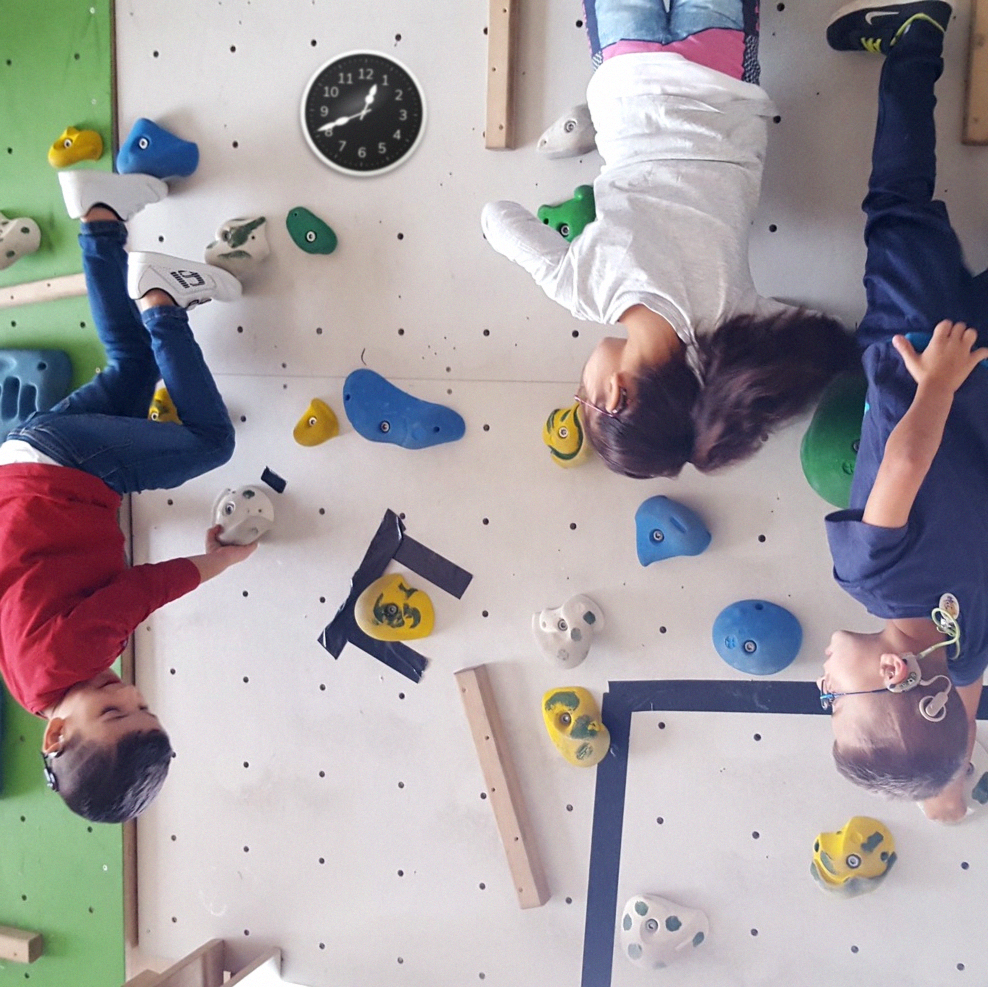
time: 12:41
